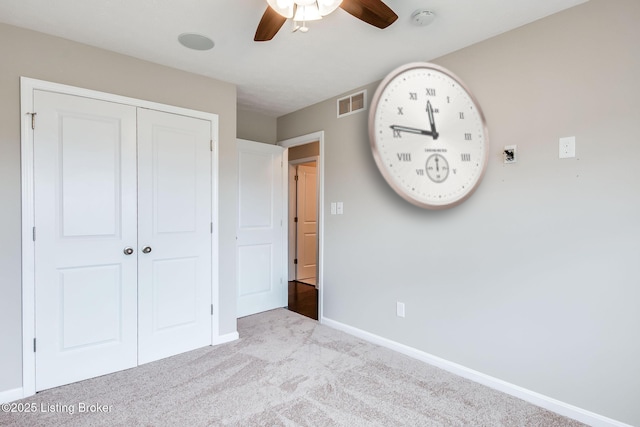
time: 11:46
